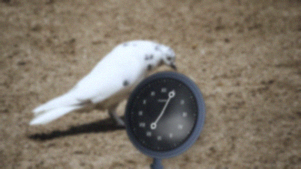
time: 7:04
